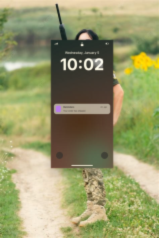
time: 10:02
